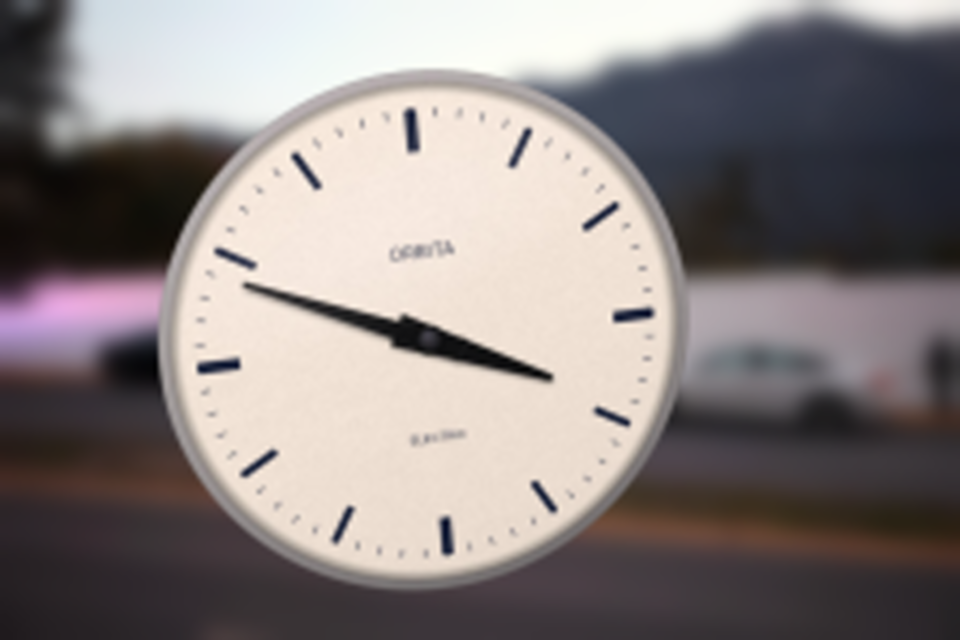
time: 3:49
